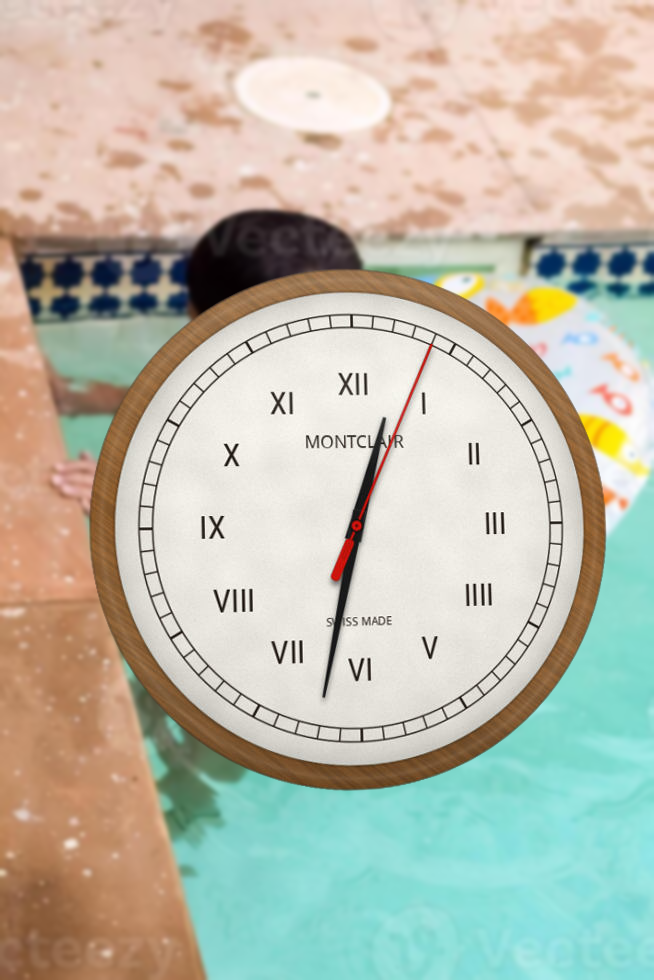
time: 12:32:04
